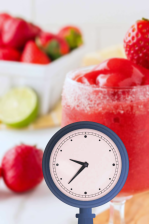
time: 9:37
